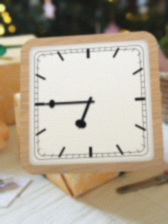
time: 6:45
